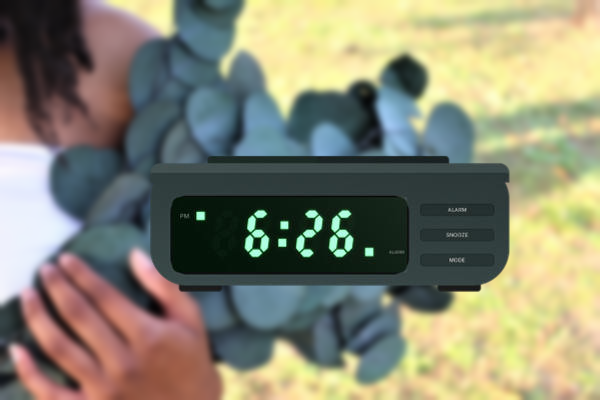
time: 6:26
